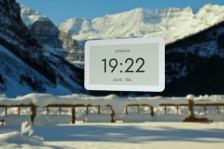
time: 19:22
